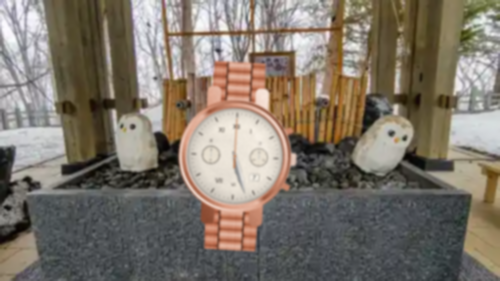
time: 5:27
